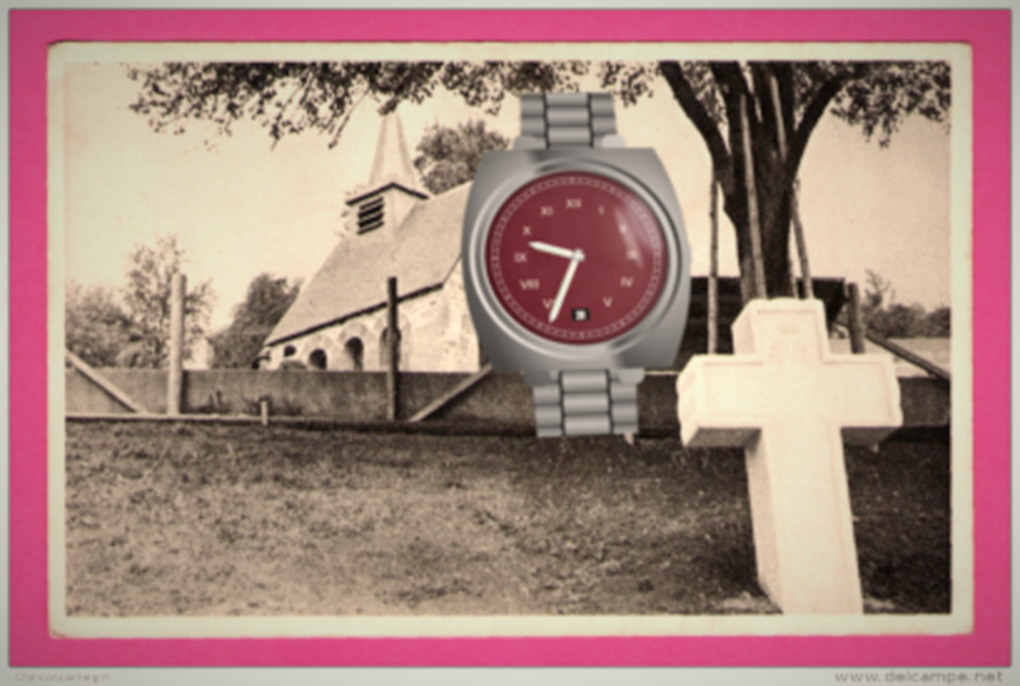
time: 9:34
